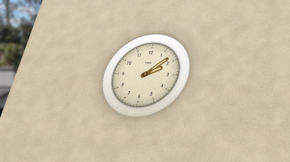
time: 2:08
